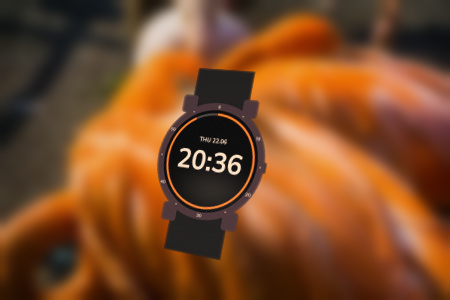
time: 20:36
